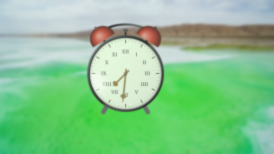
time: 7:31
